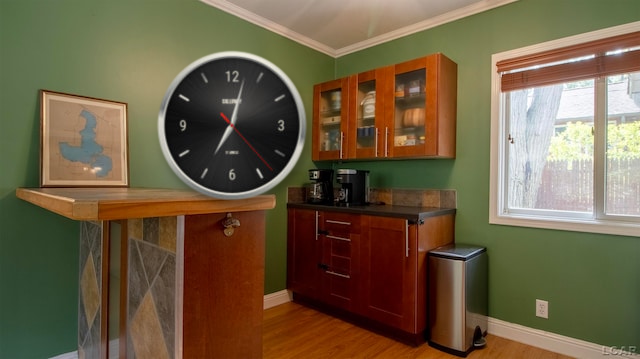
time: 7:02:23
